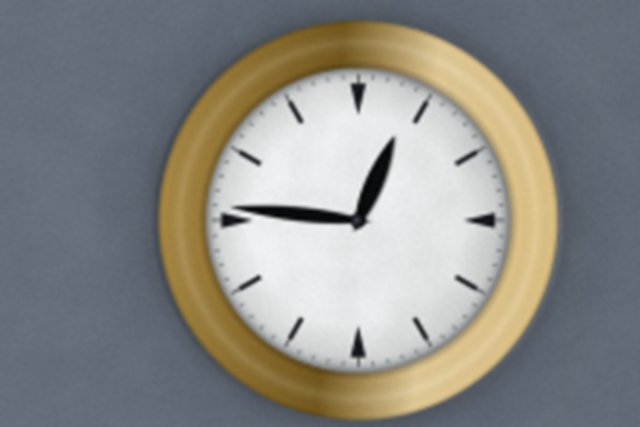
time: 12:46
